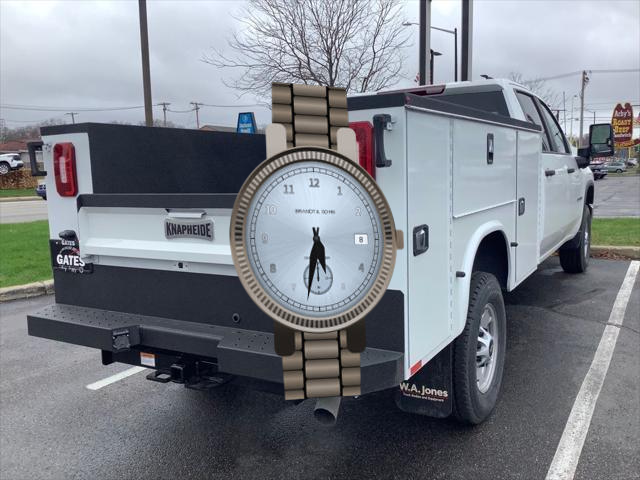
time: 5:32
